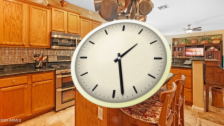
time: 1:28
